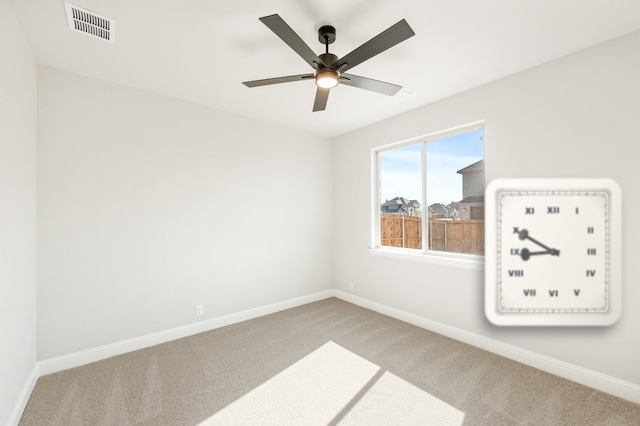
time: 8:50
